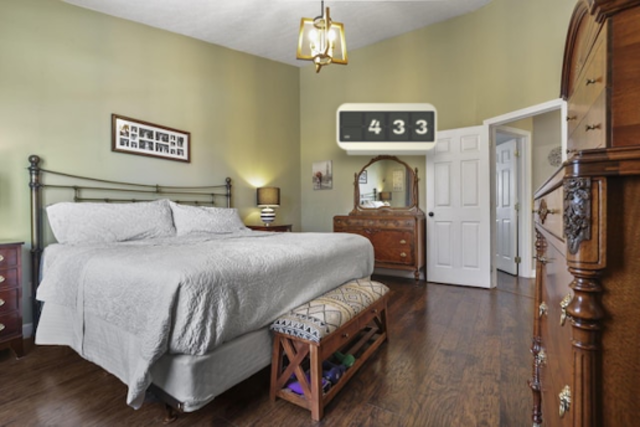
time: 4:33
